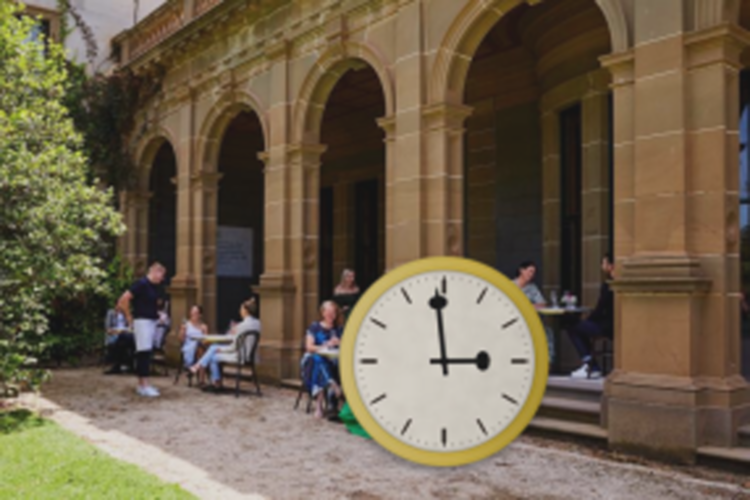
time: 2:59
